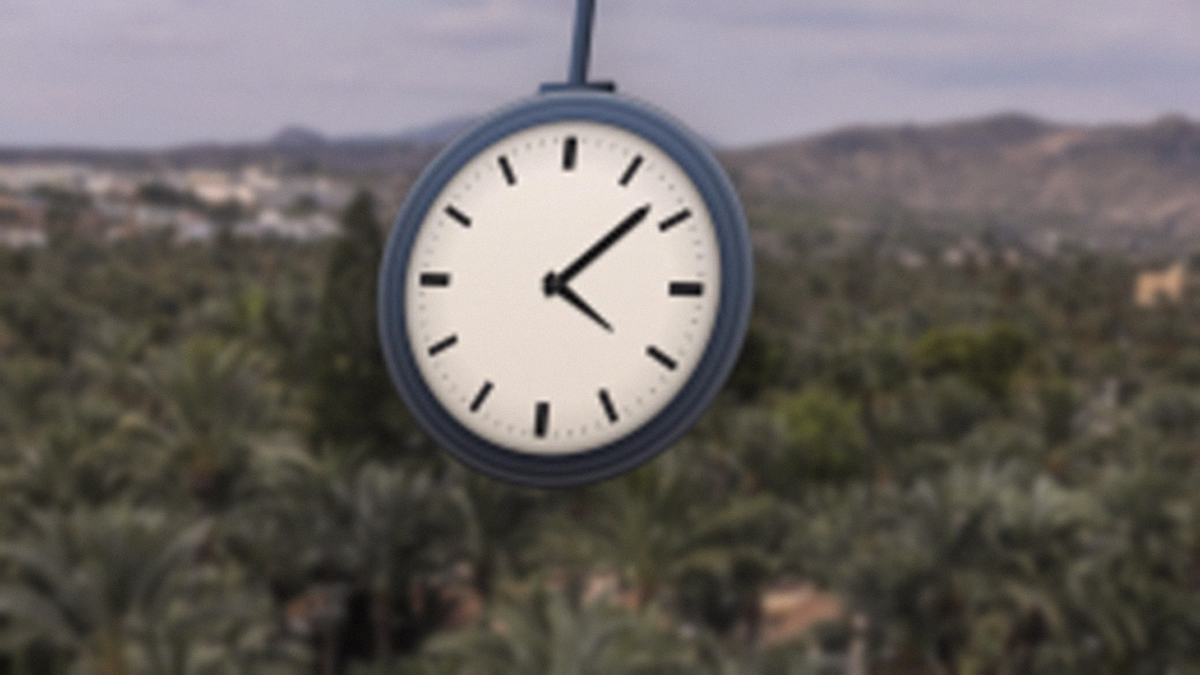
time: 4:08
